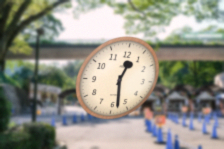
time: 12:28
